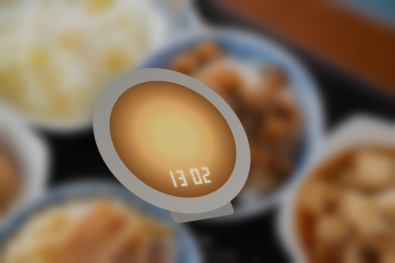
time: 13:02
